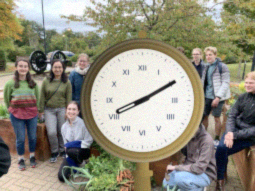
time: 8:10
